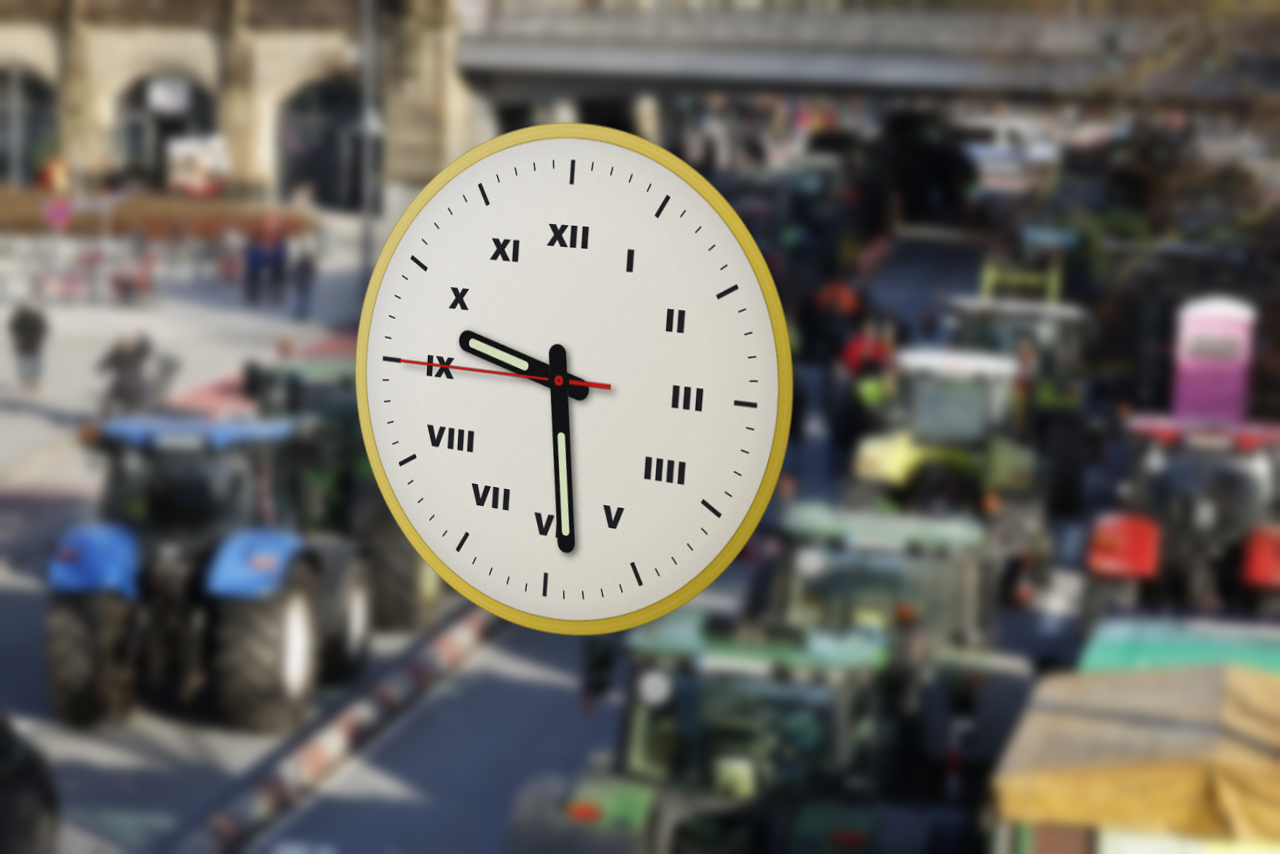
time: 9:28:45
